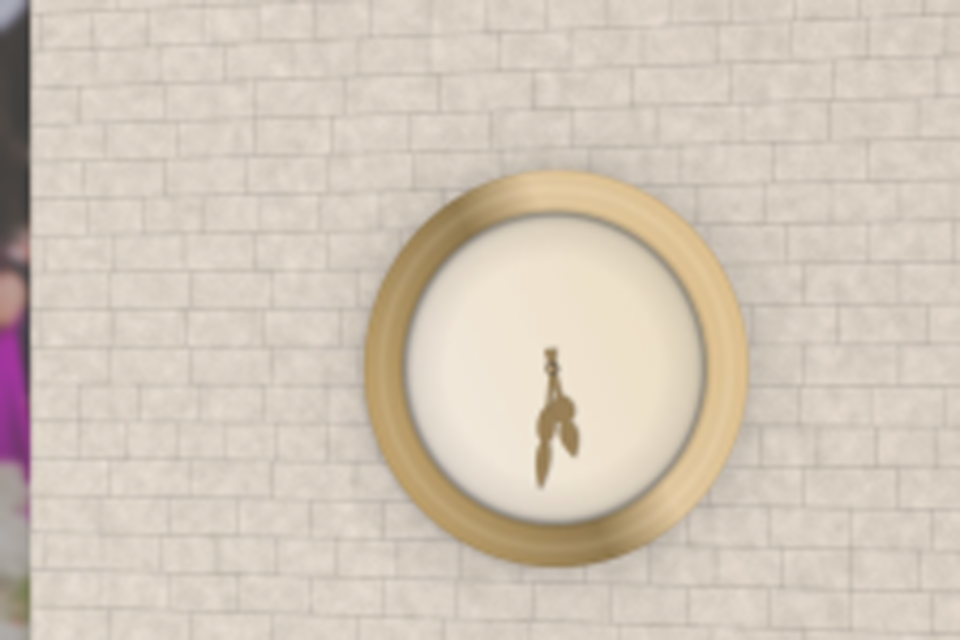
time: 5:31
